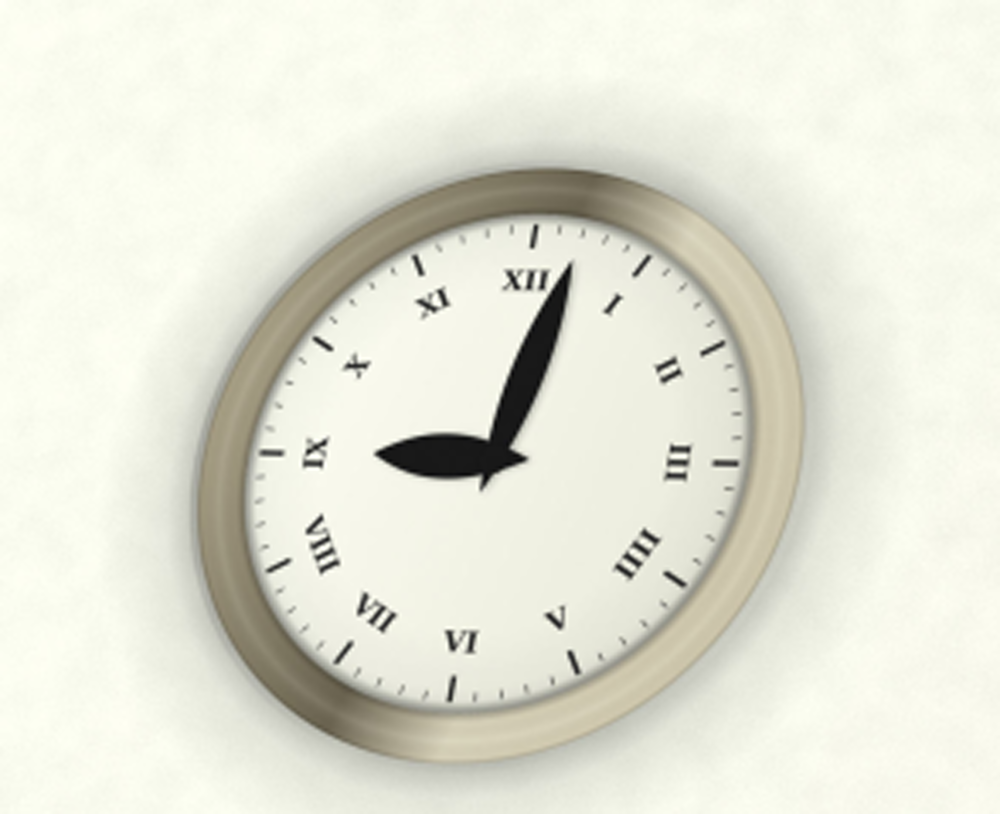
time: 9:02
